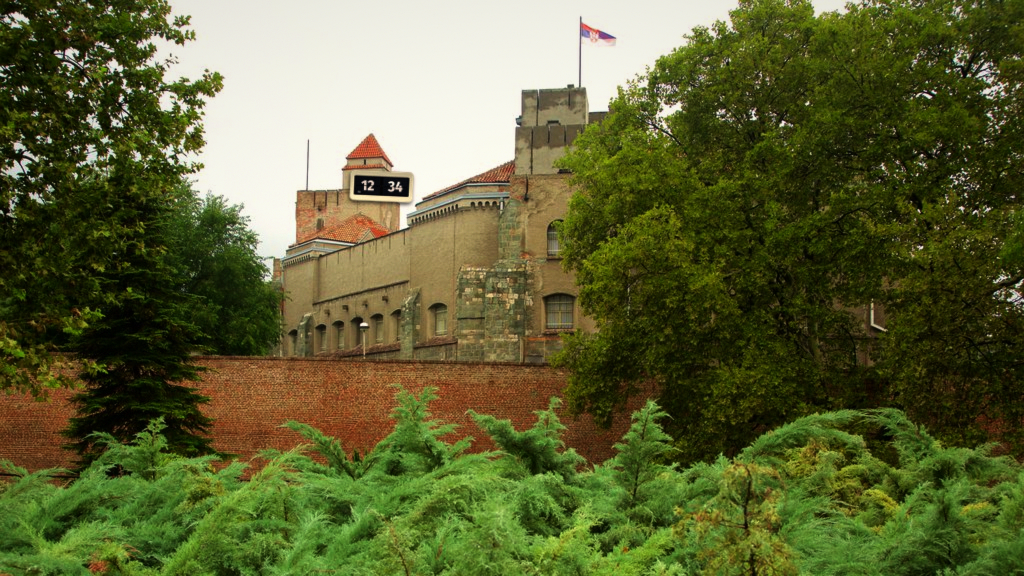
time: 12:34
